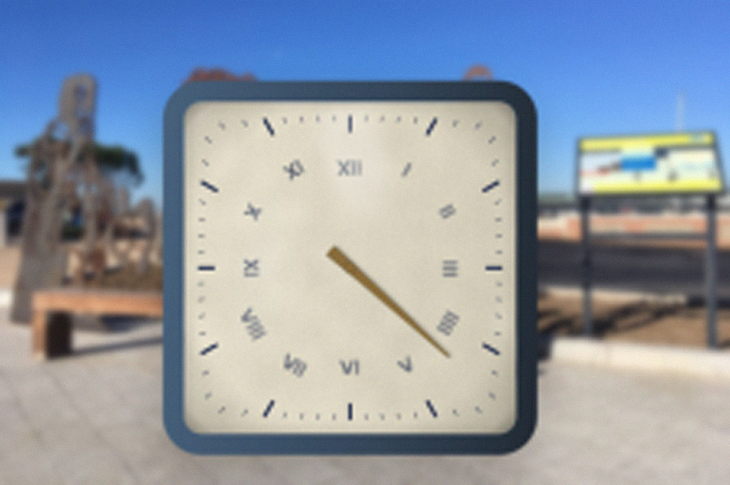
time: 4:22
